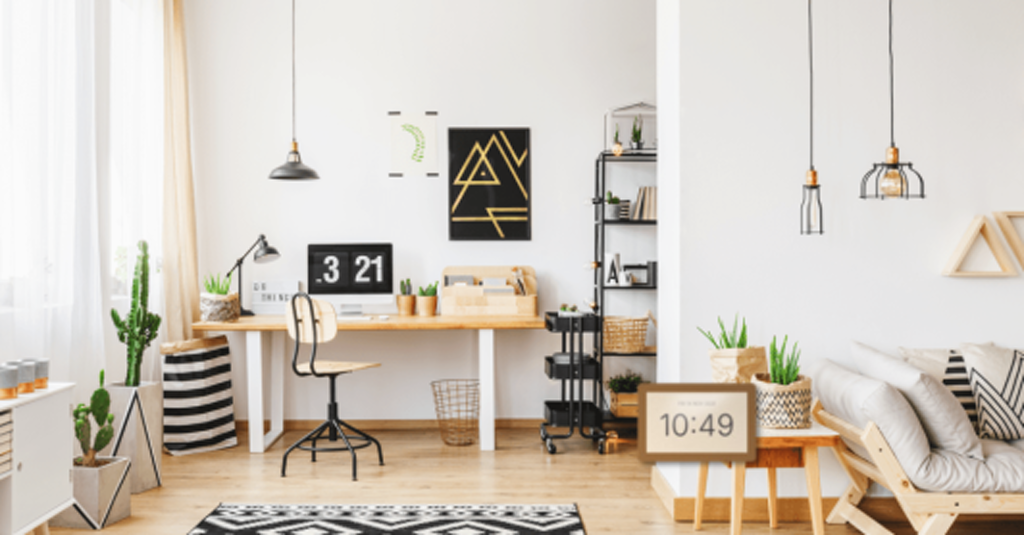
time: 10:49
